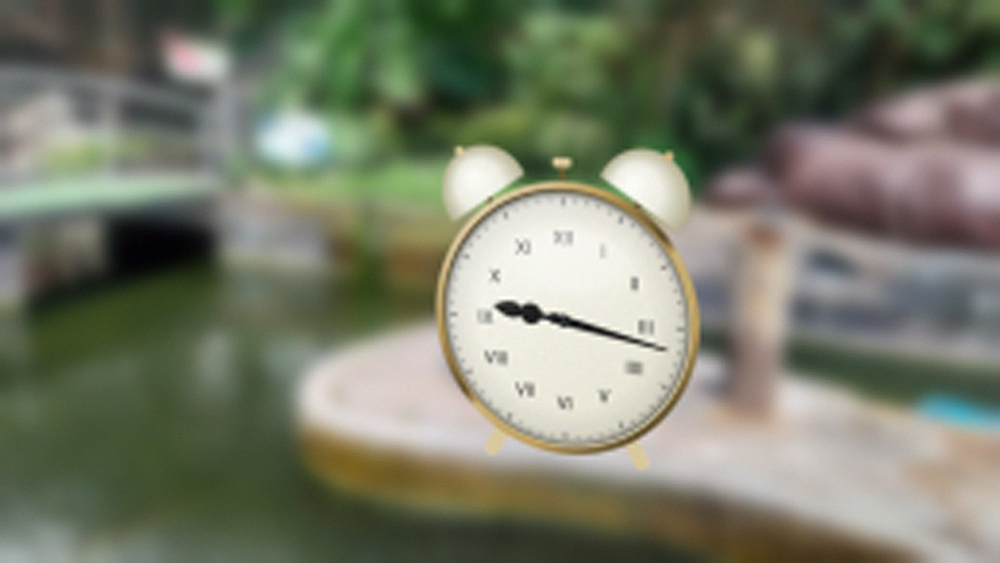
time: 9:17
